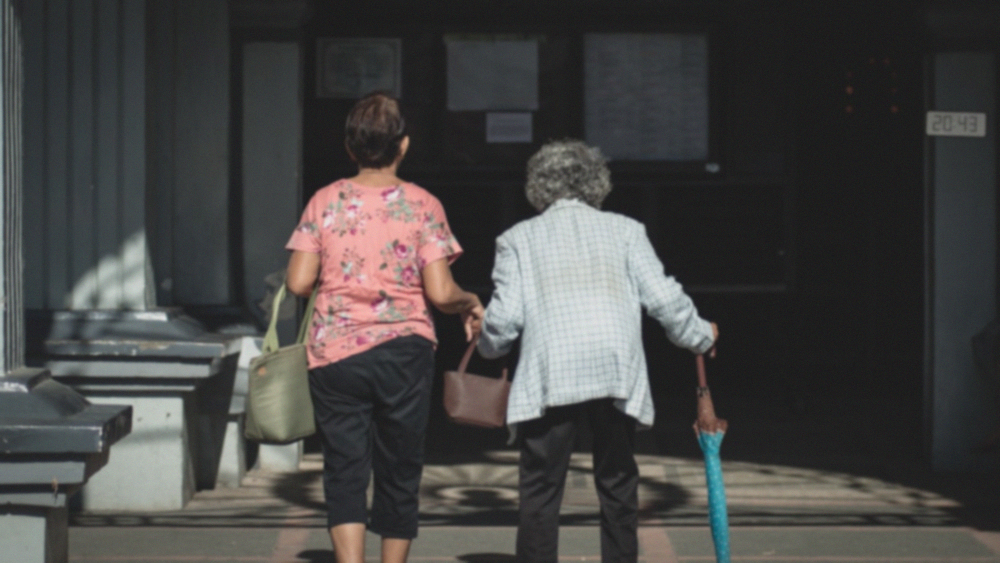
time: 20:43
